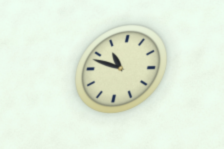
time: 10:48
